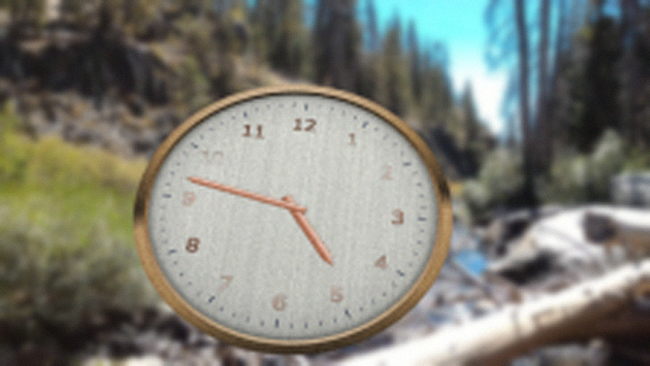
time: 4:47
